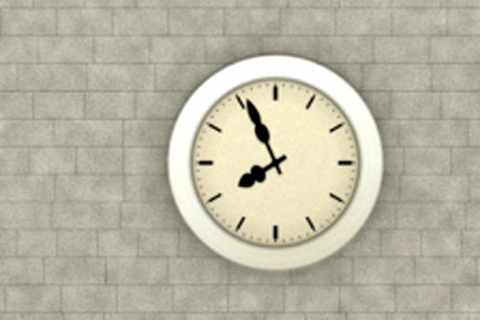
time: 7:56
